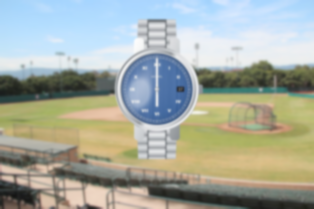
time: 6:00
